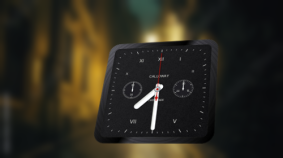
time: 7:30
